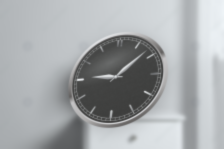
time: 9:08
